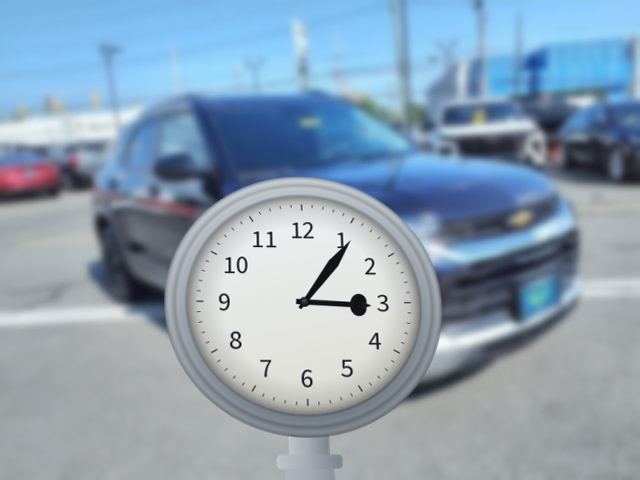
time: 3:06
